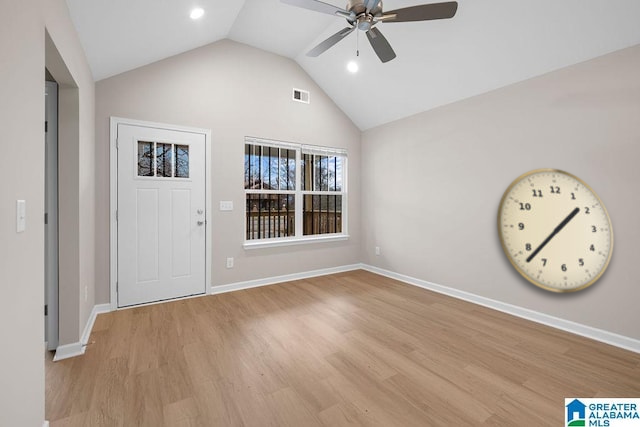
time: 1:38
